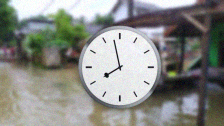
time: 7:58
